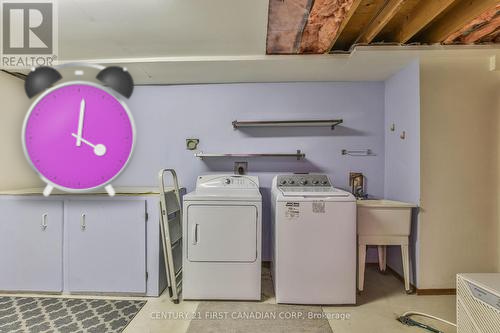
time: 4:01
